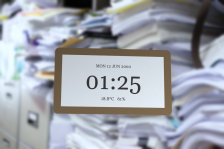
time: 1:25
